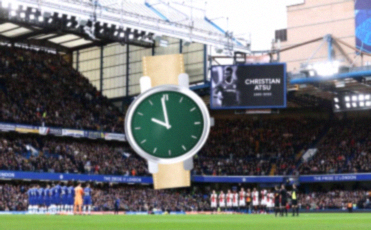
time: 9:59
